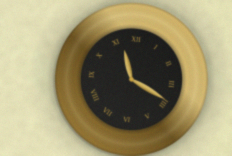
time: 11:19
